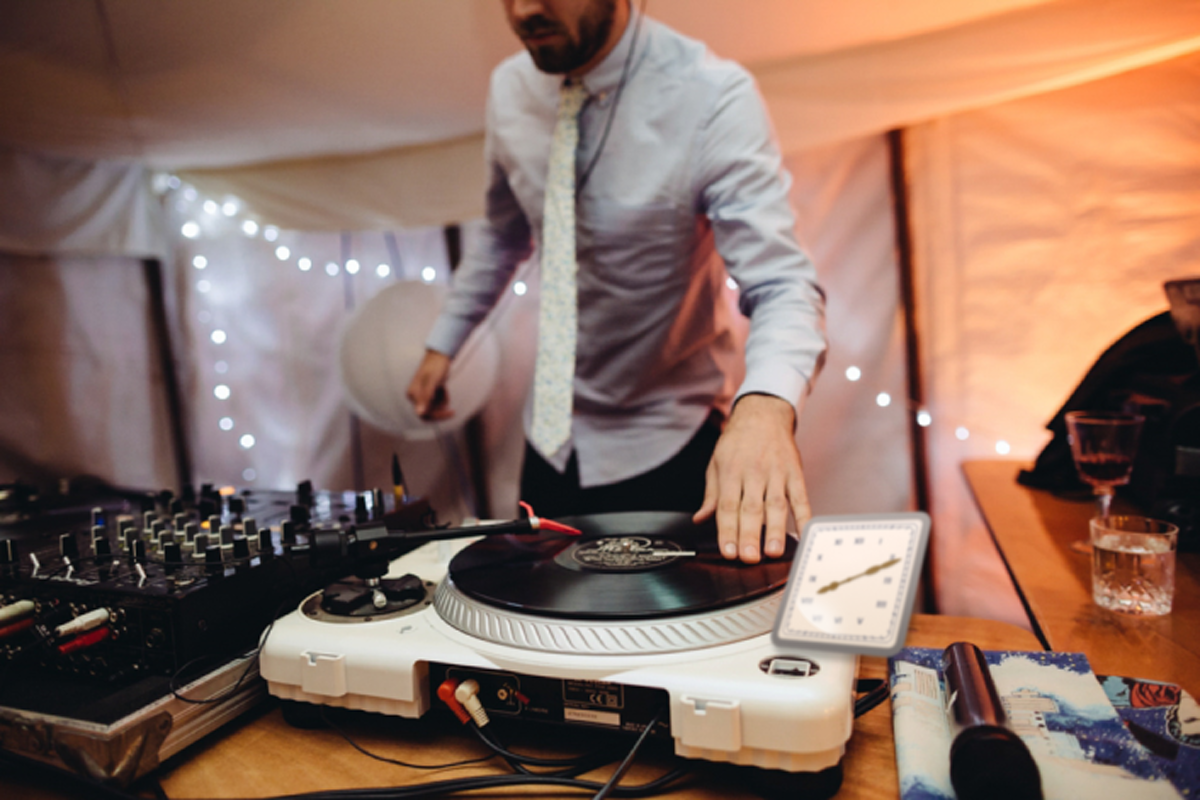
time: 8:11
